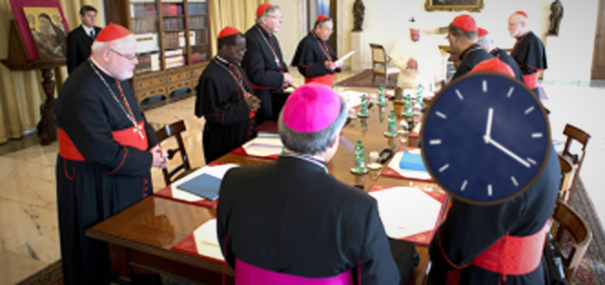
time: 12:21
